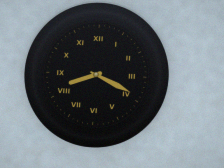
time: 8:19
